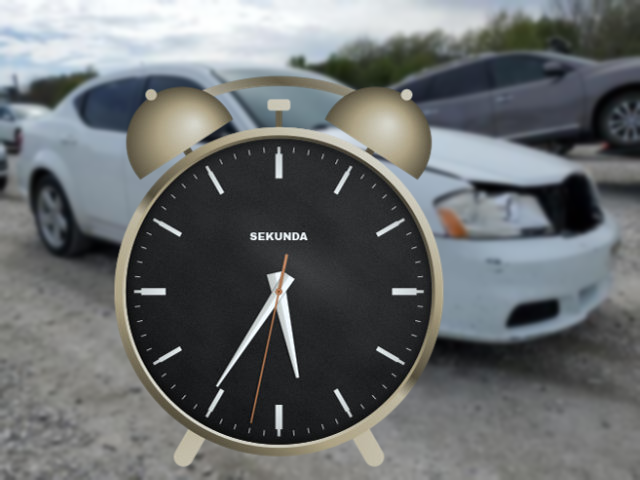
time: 5:35:32
